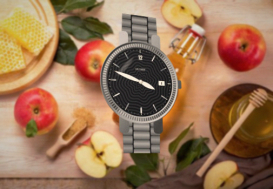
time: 3:48
